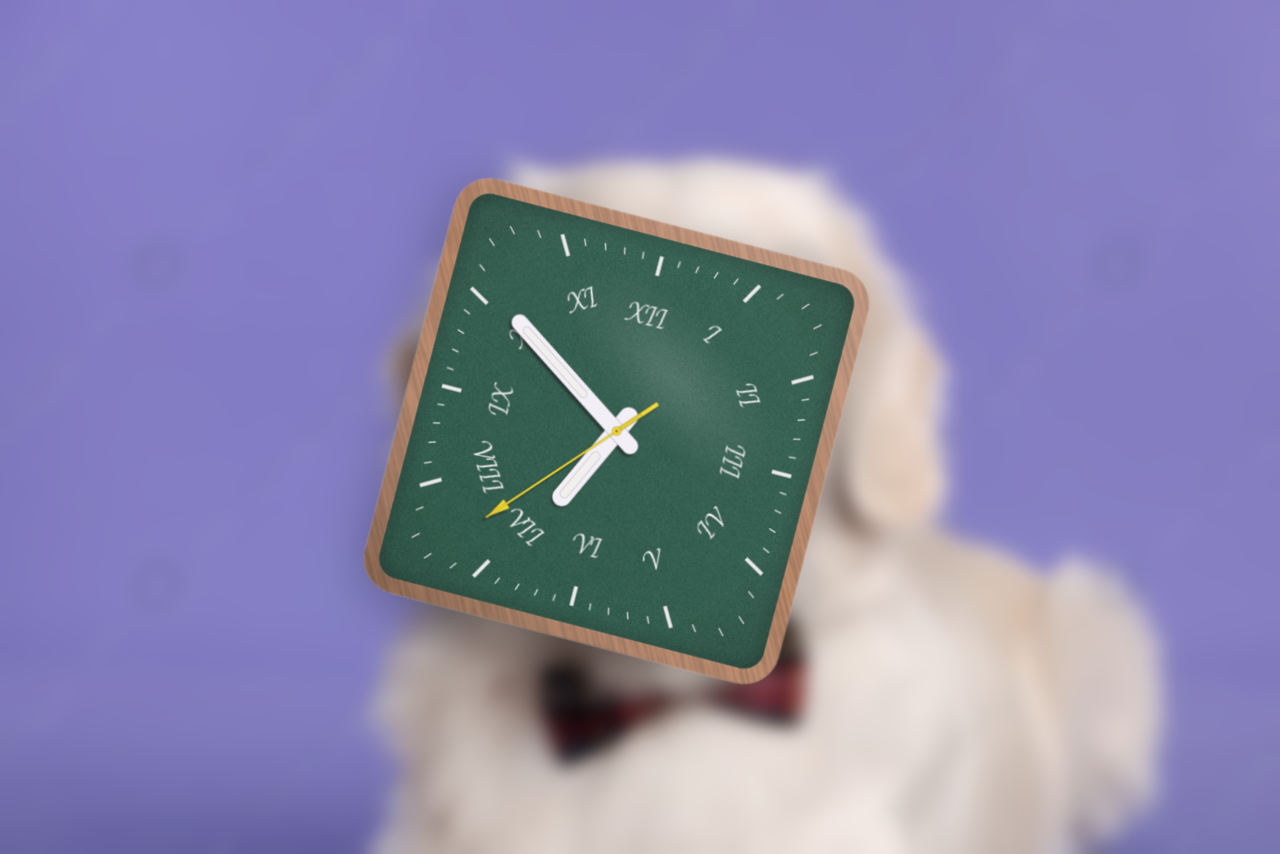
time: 6:50:37
